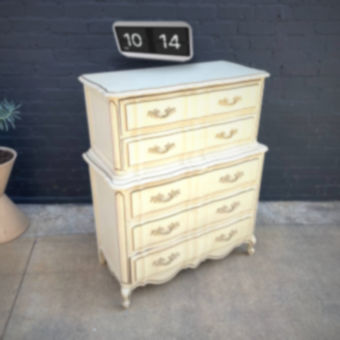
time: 10:14
